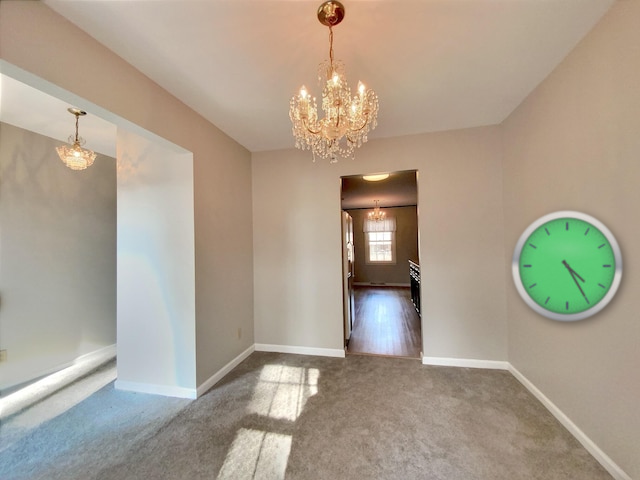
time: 4:25
